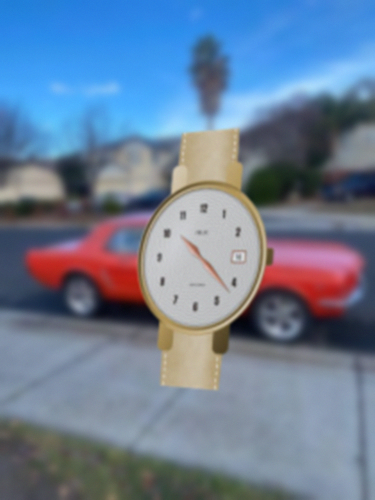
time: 10:22
